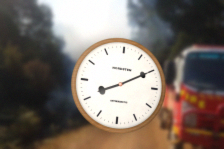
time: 8:10
